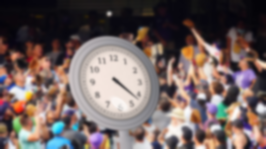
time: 4:22
